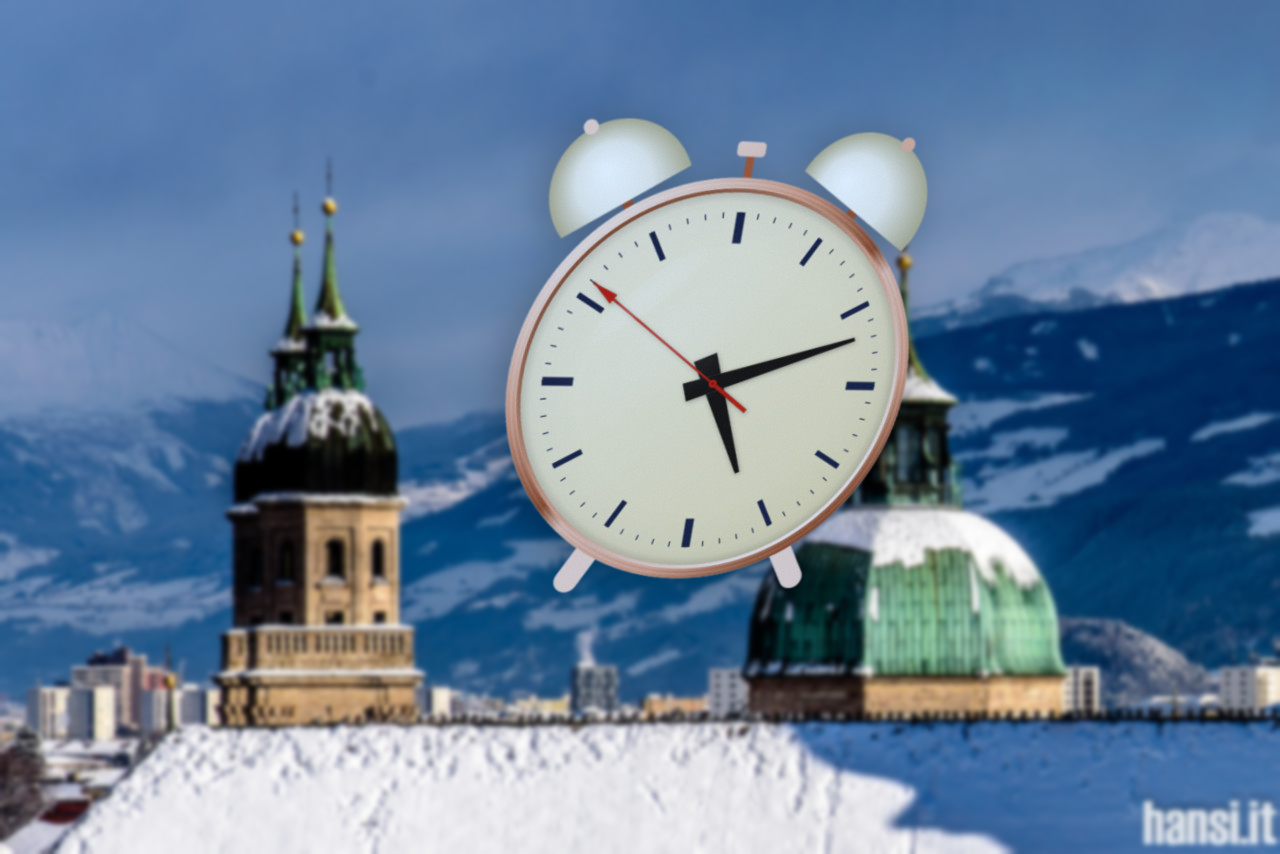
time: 5:11:51
